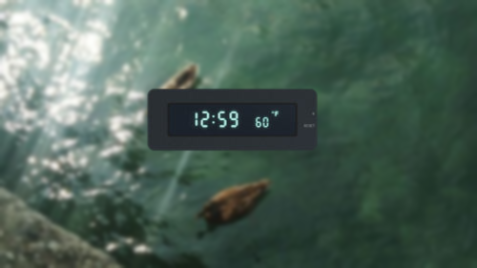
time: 12:59
